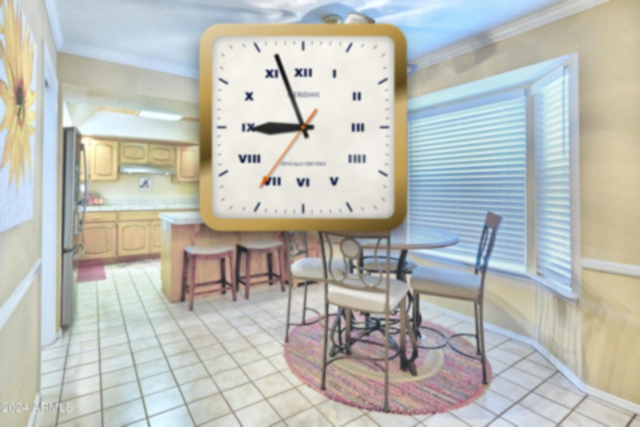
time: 8:56:36
